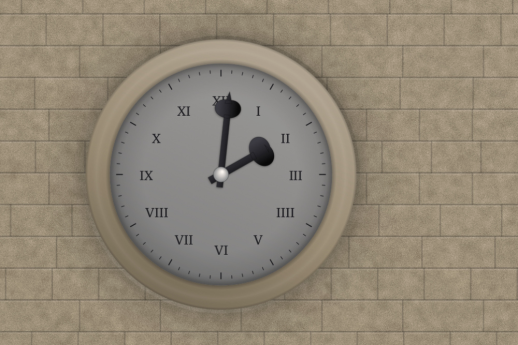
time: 2:01
